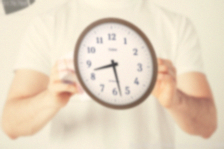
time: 8:28
